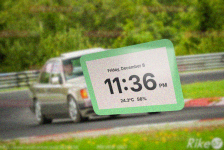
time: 11:36
